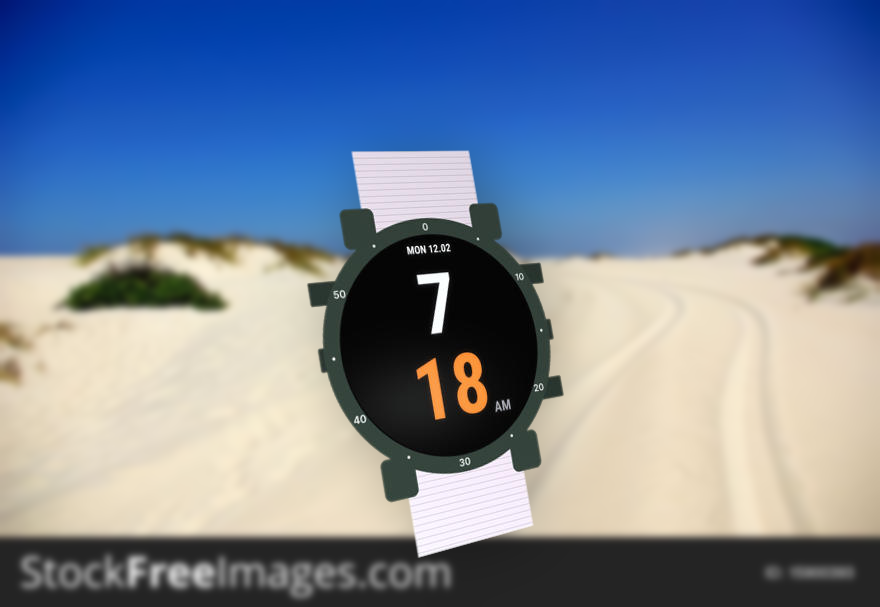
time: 7:18
